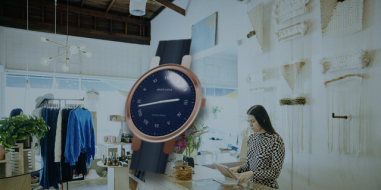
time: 2:43
